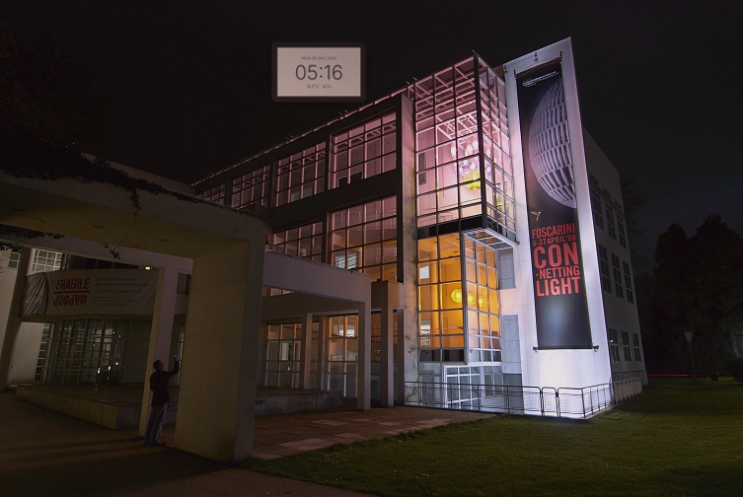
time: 5:16
